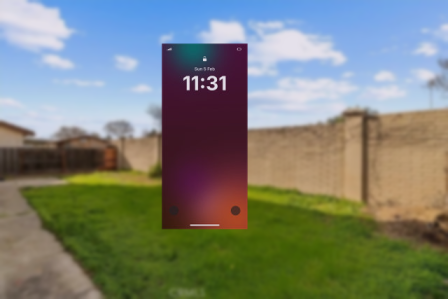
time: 11:31
